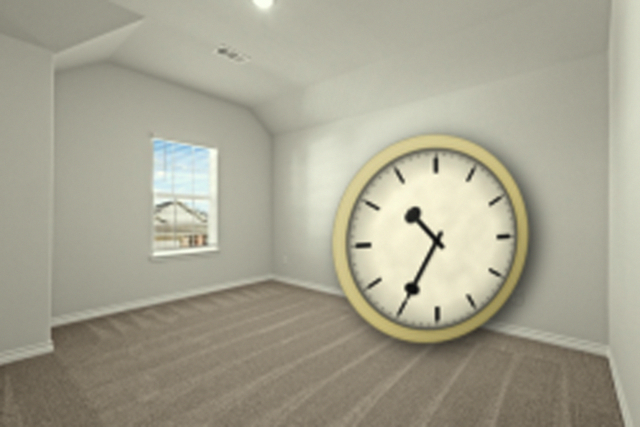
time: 10:35
